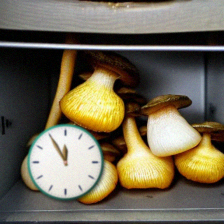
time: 11:55
